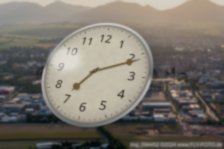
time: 7:11
